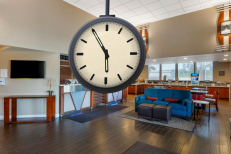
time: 5:55
